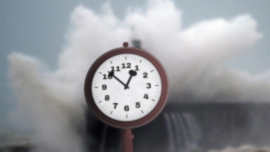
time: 12:52
